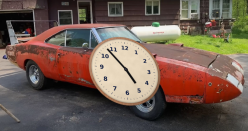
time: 4:53
